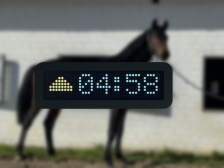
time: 4:58
